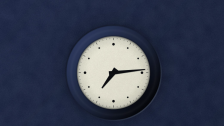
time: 7:14
